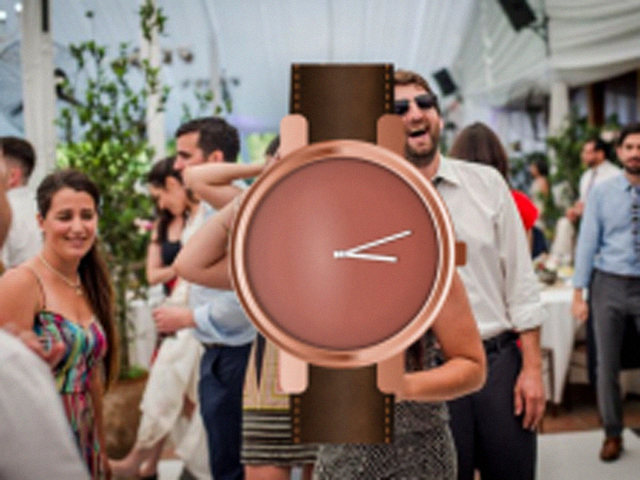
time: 3:12
